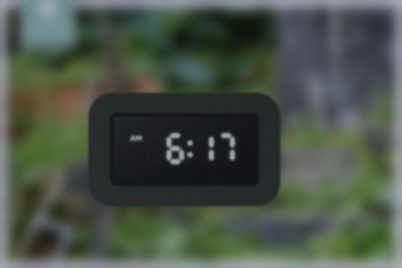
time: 6:17
